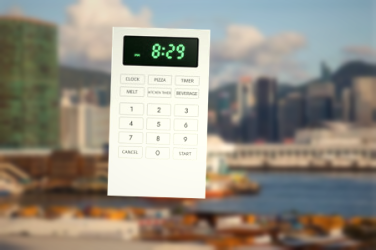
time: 8:29
